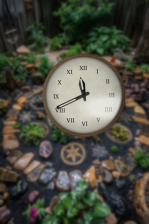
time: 11:41
